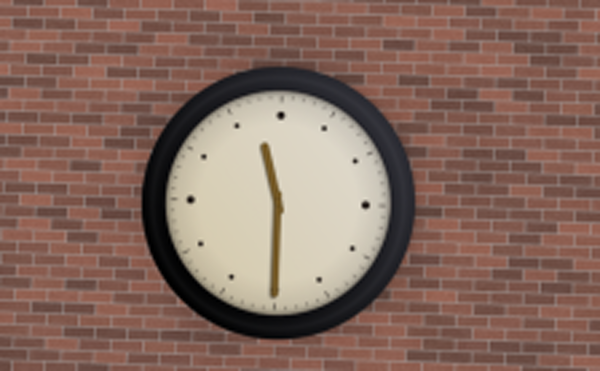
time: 11:30
